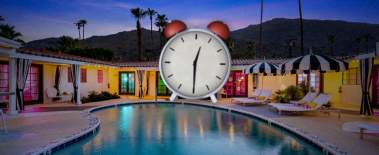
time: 12:30
